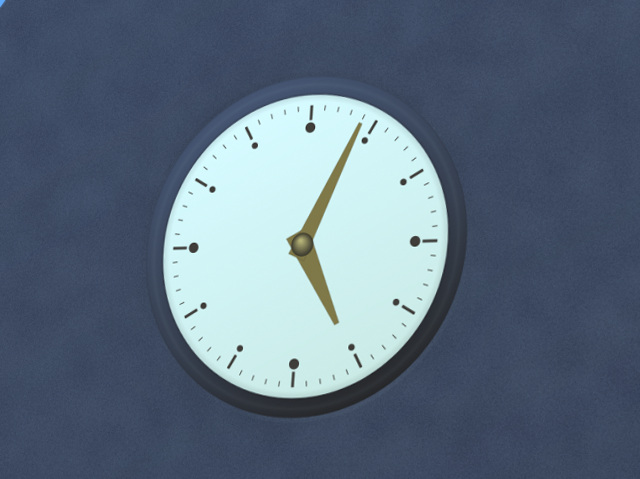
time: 5:04
